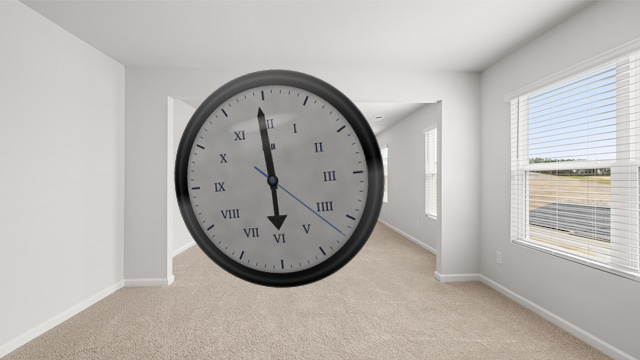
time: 5:59:22
